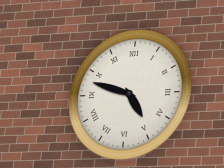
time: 4:48
